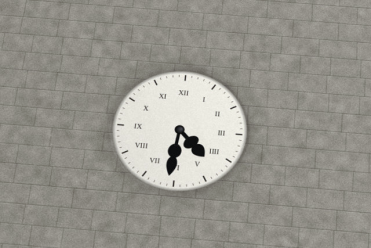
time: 4:31
